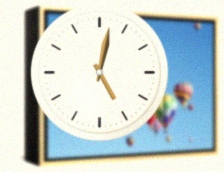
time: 5:02
